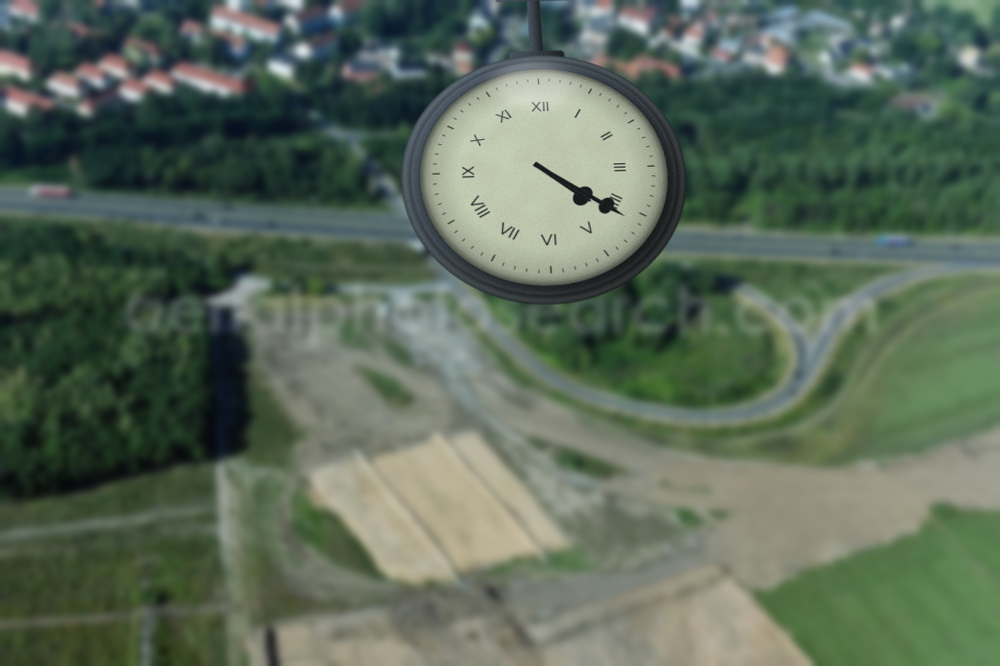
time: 4:21
